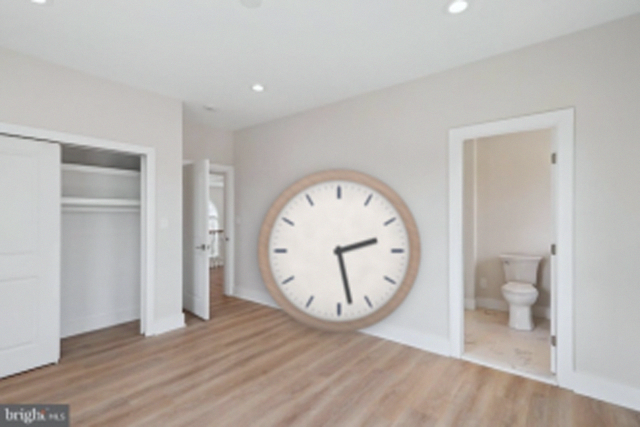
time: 2:28
